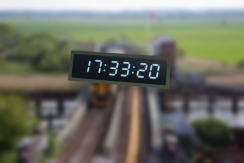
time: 17:33:20
